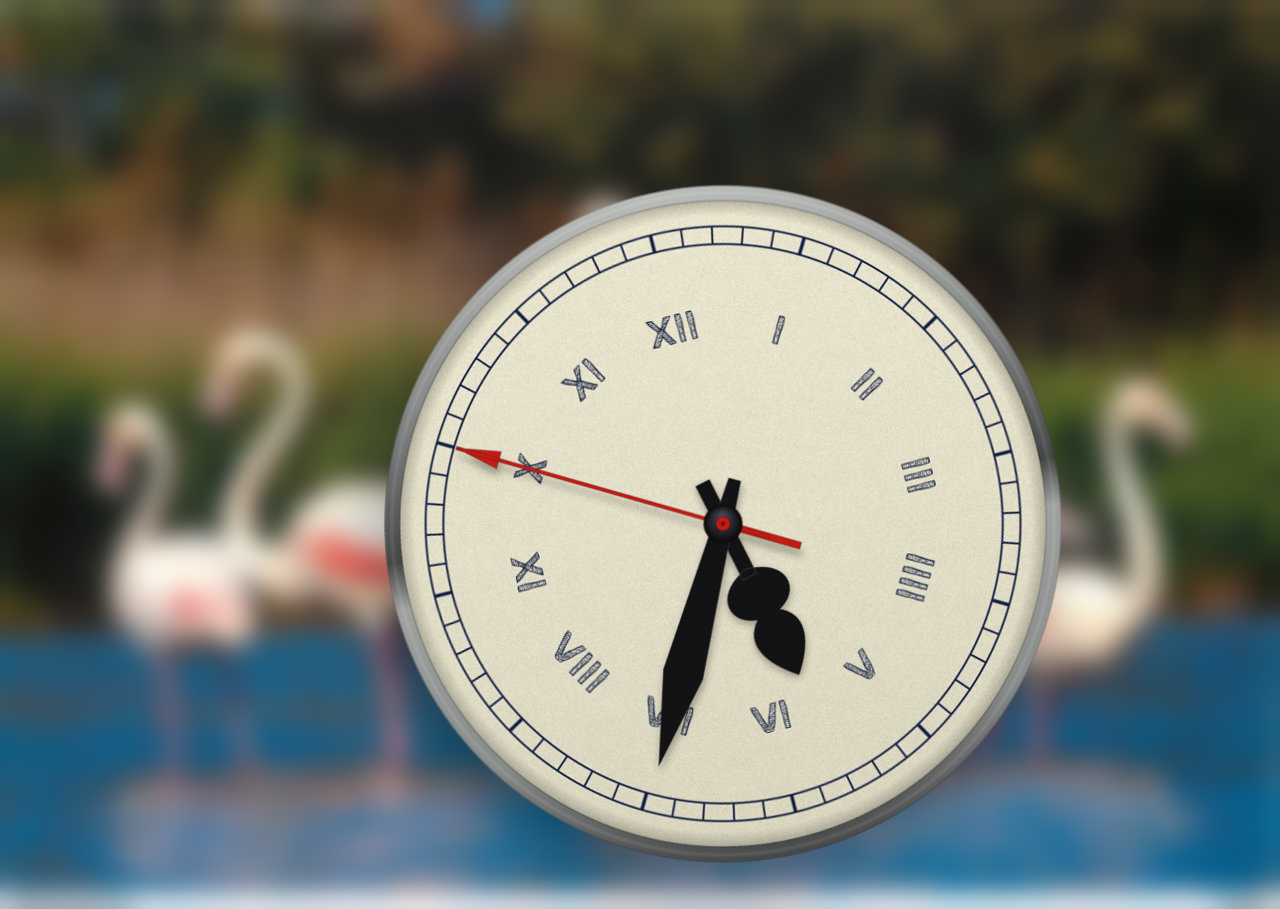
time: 5:34:50
